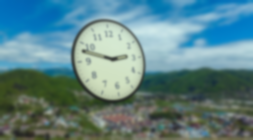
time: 2:48
